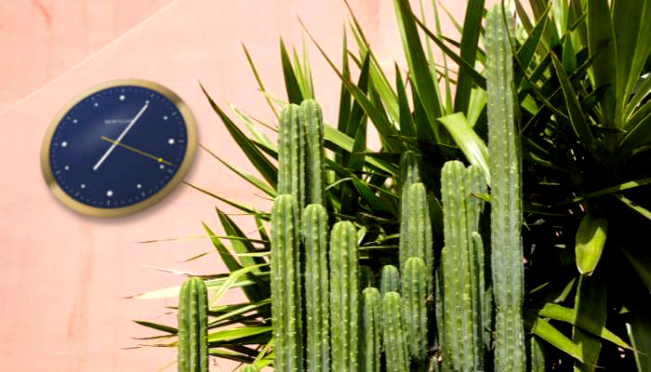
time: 7:05:19
